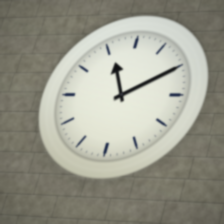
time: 11:10
